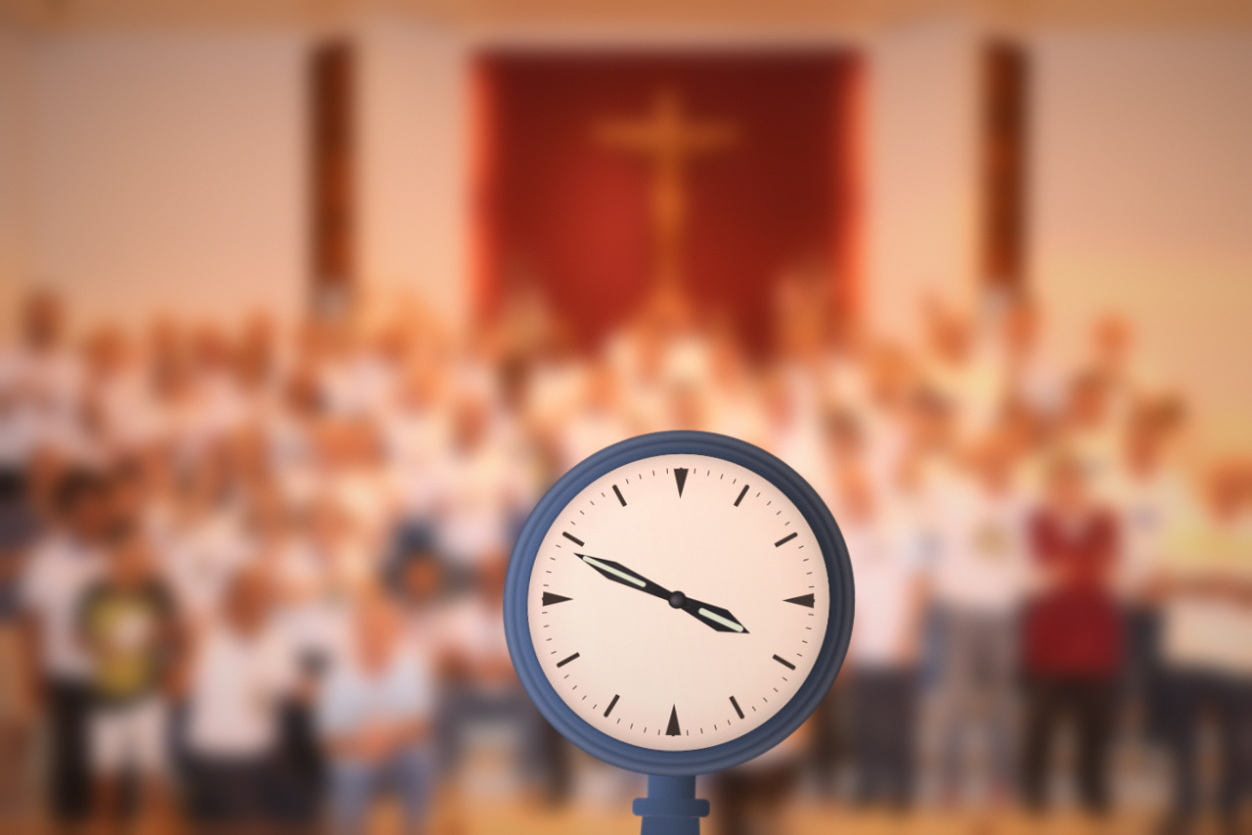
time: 3:49
